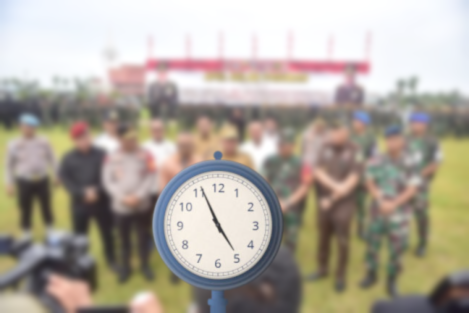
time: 4:56
